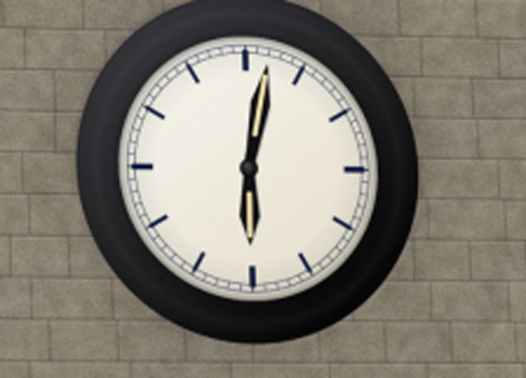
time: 6:02
